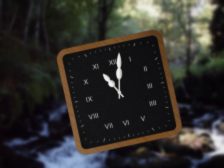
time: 11:02
